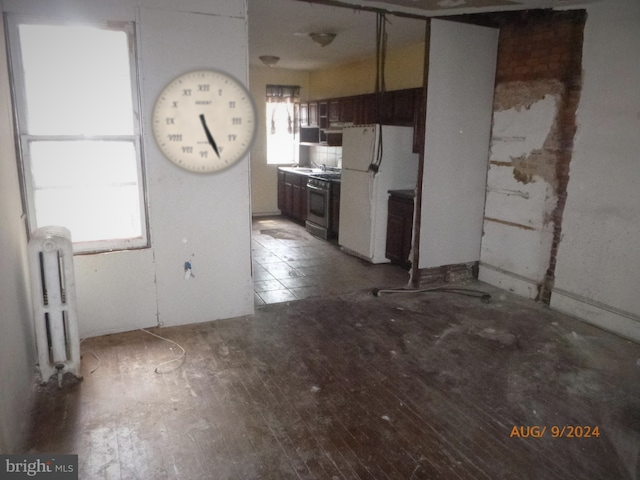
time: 5:26
